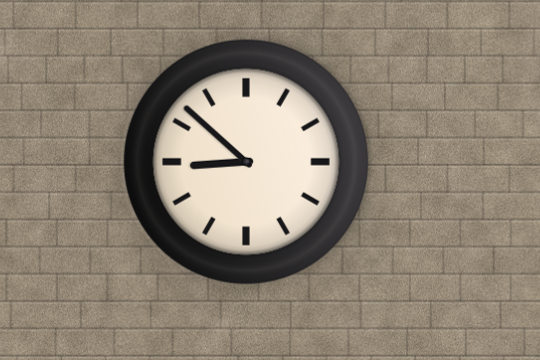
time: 8:52
